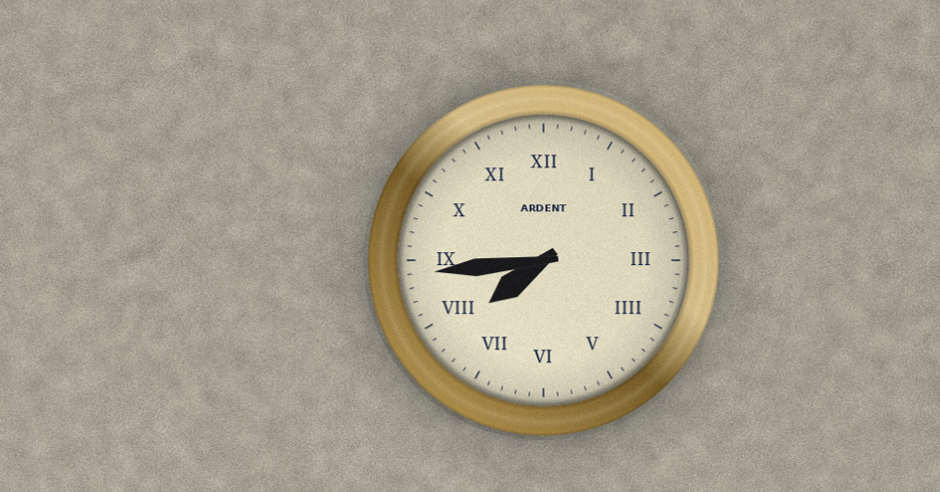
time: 7:44
